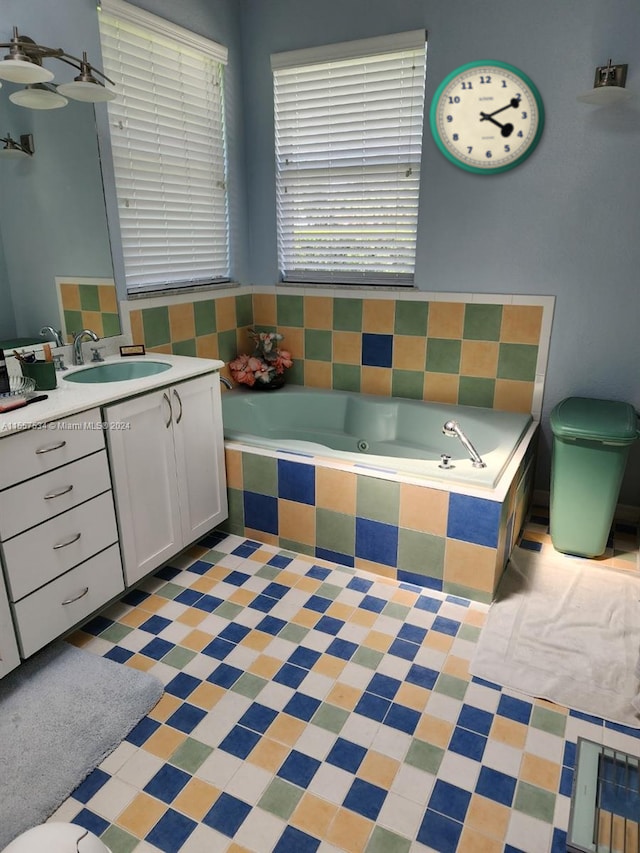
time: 4:11
